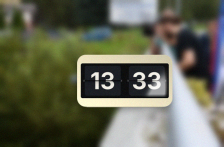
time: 13:33
